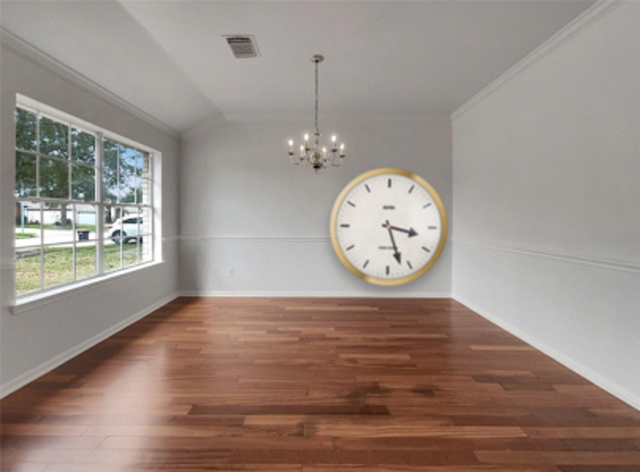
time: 3:27
